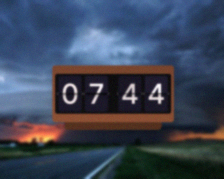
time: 7:44
